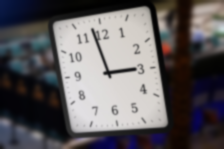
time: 2:58
